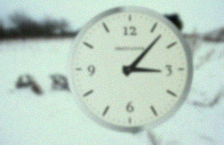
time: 3:07
